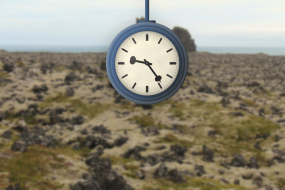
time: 9:24
